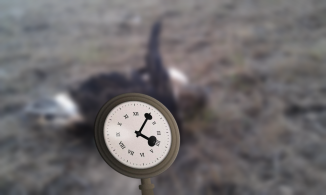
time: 4:06
